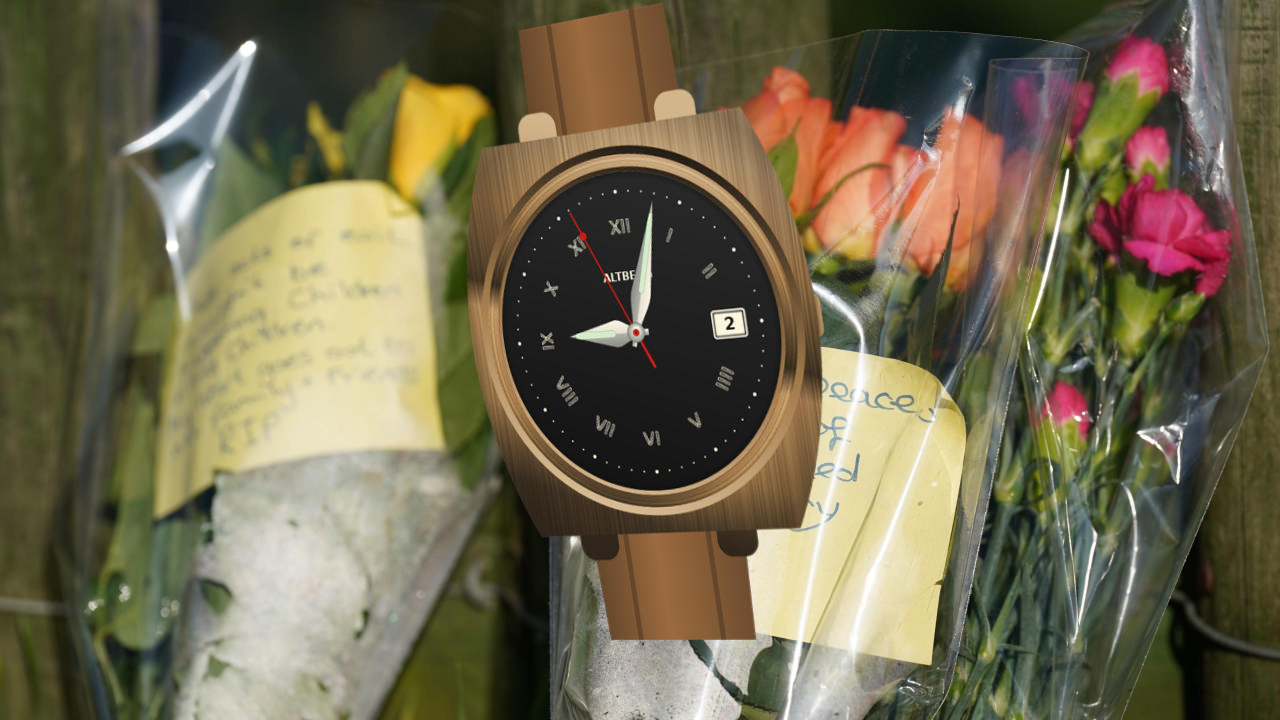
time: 9:02:56
